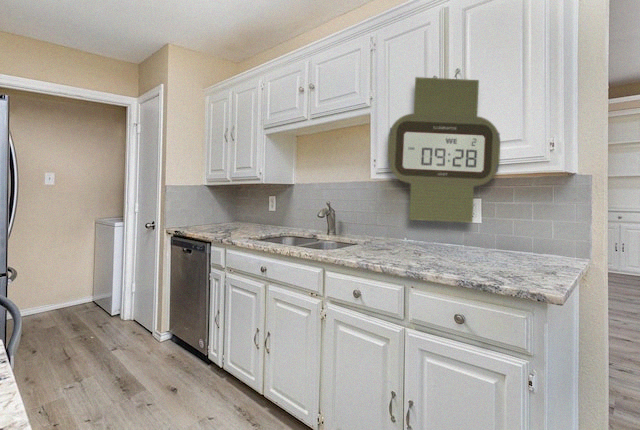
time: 9:28
